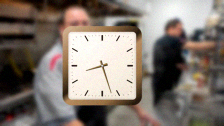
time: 8:27
